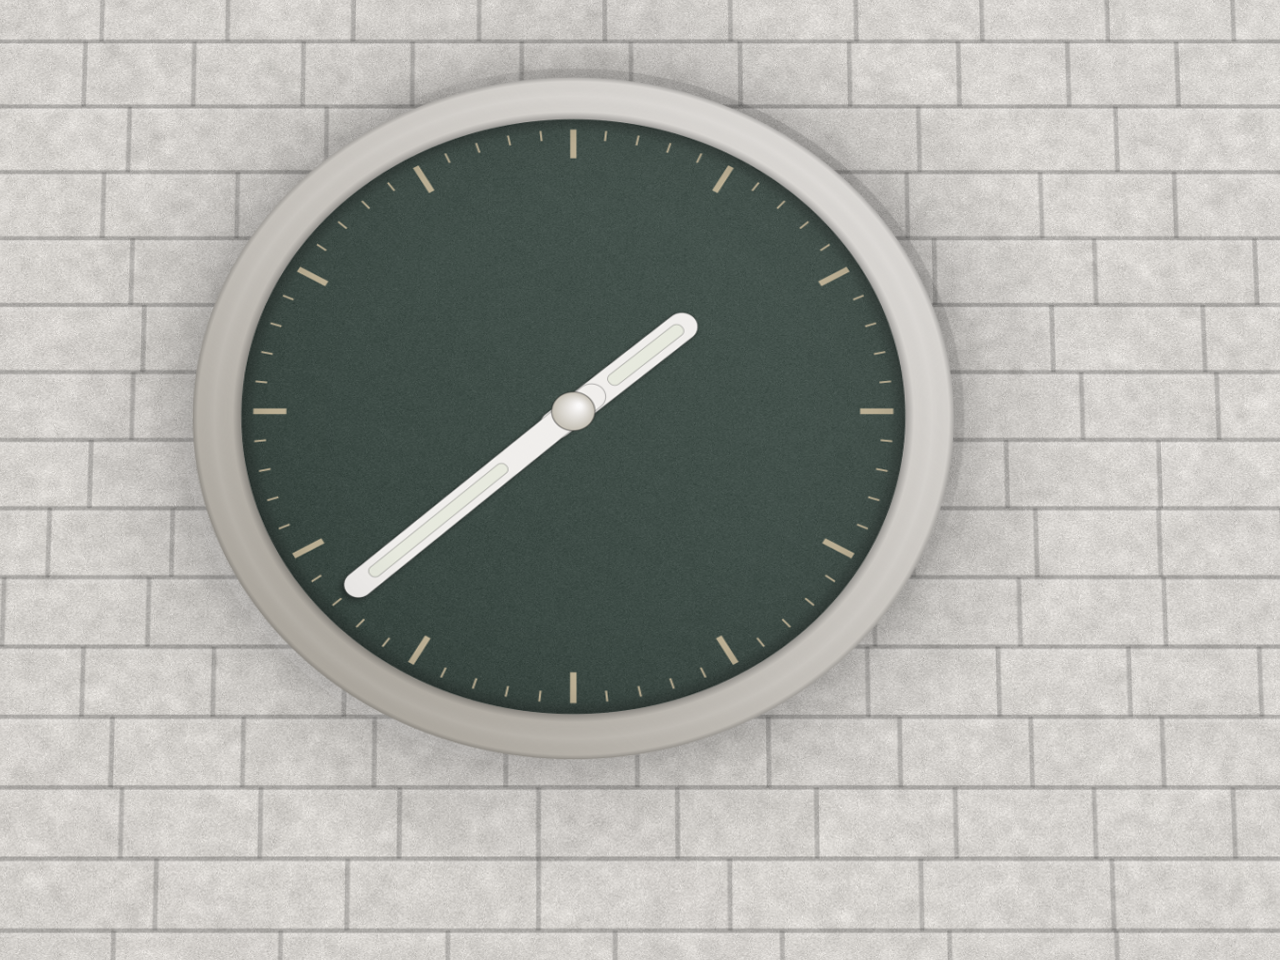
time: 1:38
